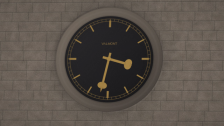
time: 3:32
